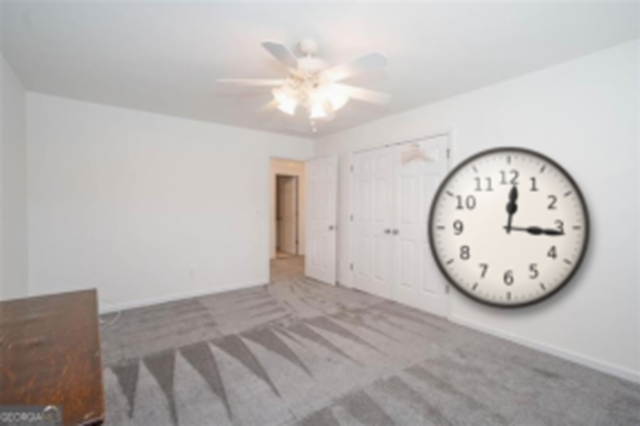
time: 12:16
